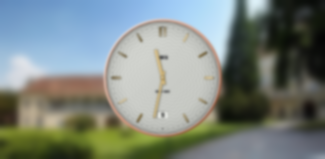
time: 11:32
